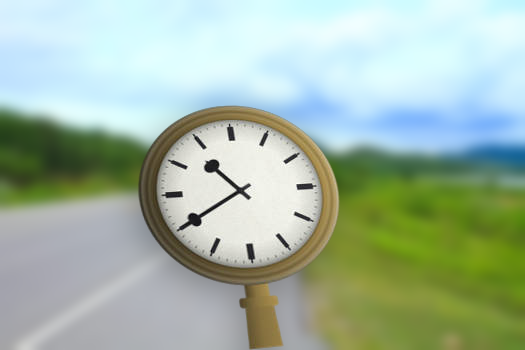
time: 10:40
